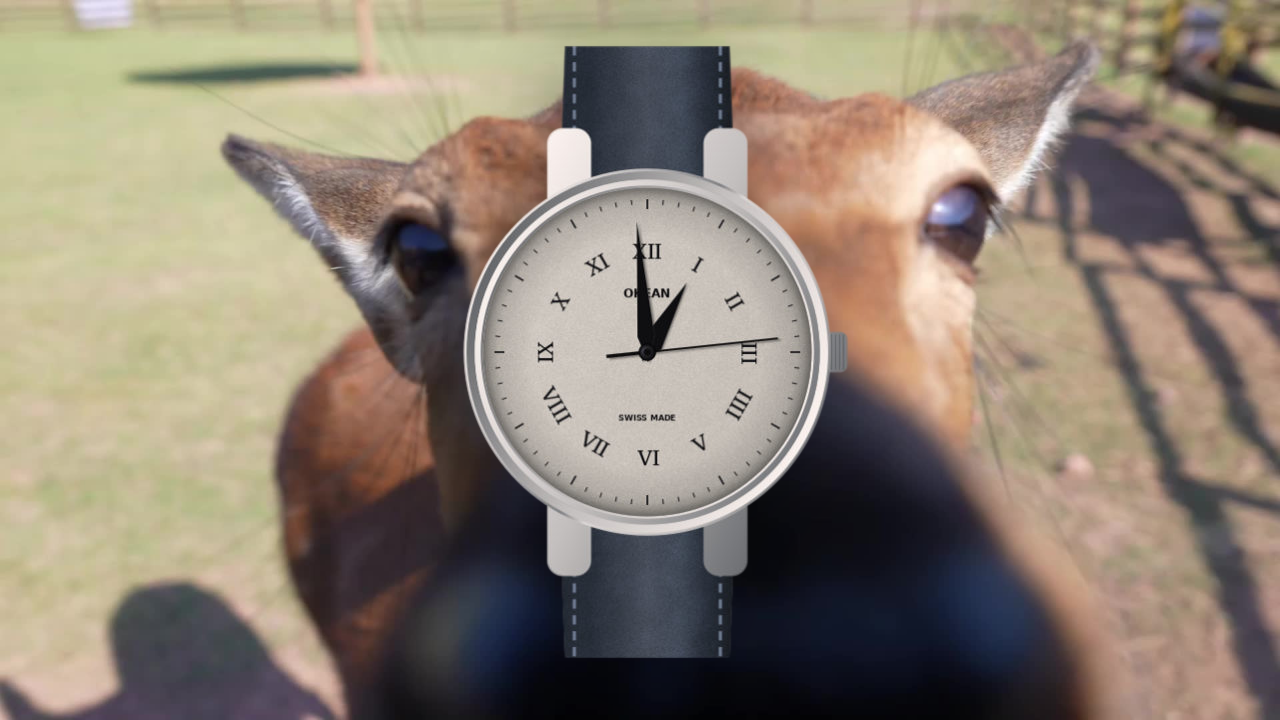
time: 12:59:14
